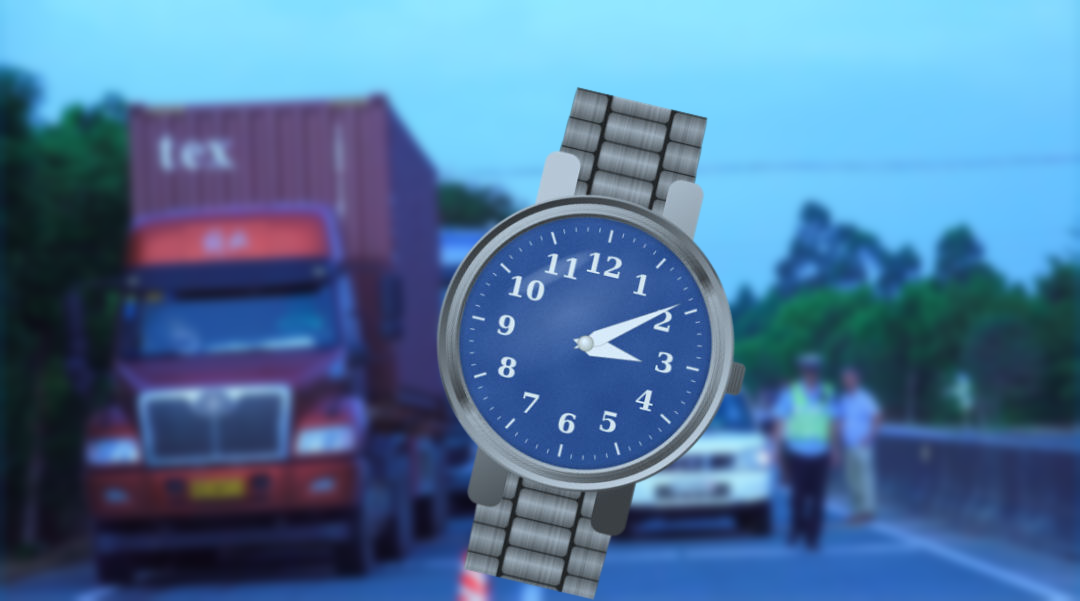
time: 3:09
